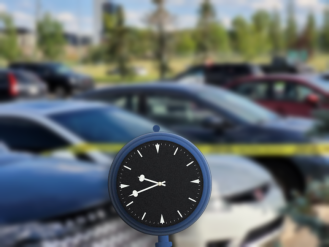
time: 9:42
